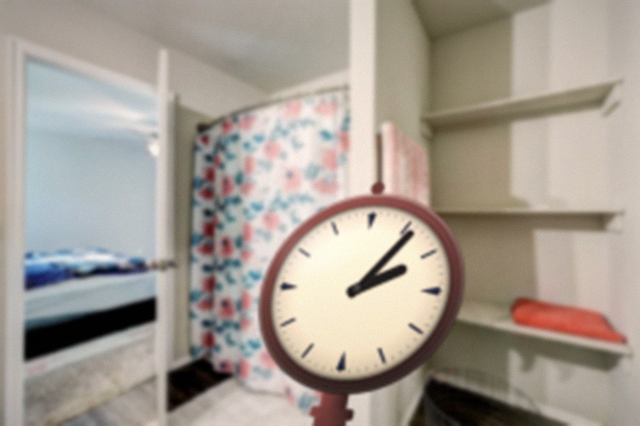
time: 2:06
